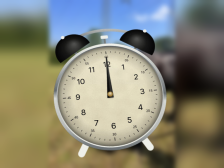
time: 12:00
